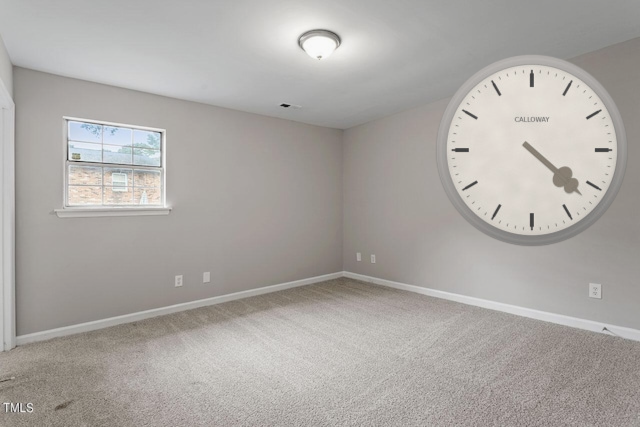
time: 4:22
